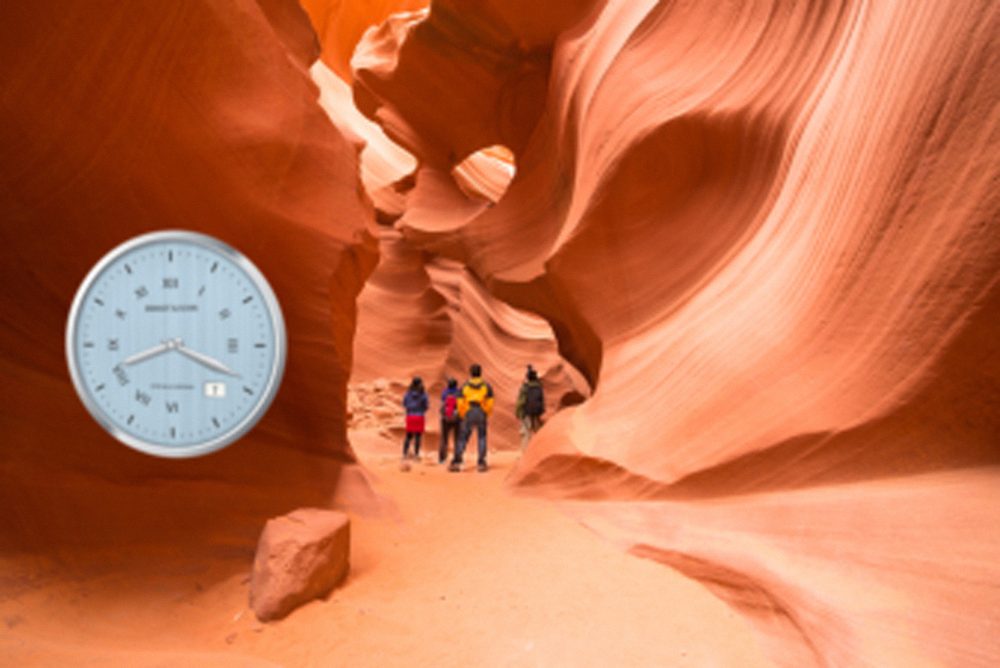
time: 8:19
